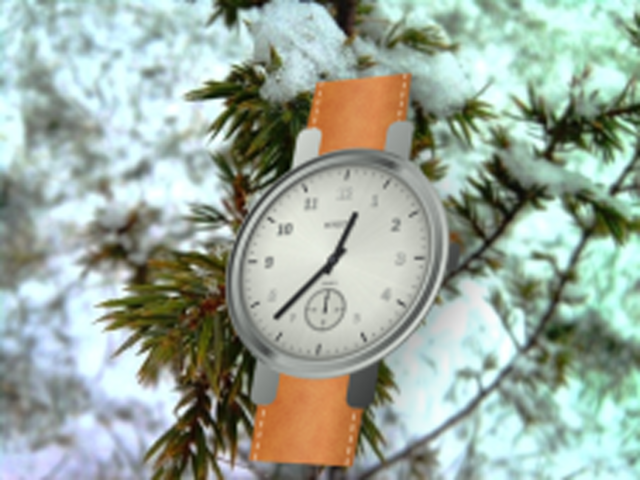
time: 12:37
